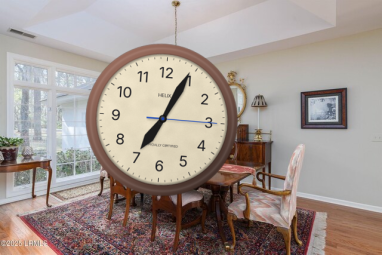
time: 7:04:15
